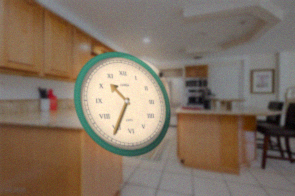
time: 10:35
